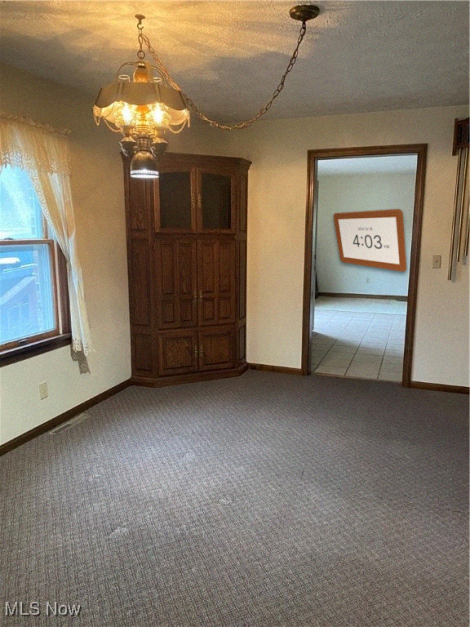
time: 4:03
